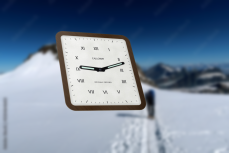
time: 9:12
